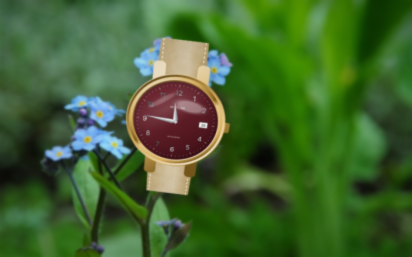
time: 11:46
